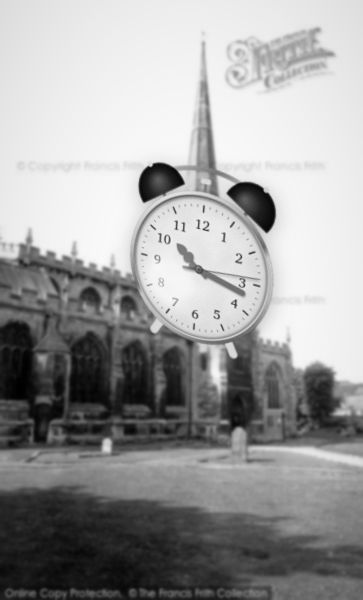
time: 10:17:14
